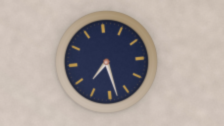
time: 7:28
